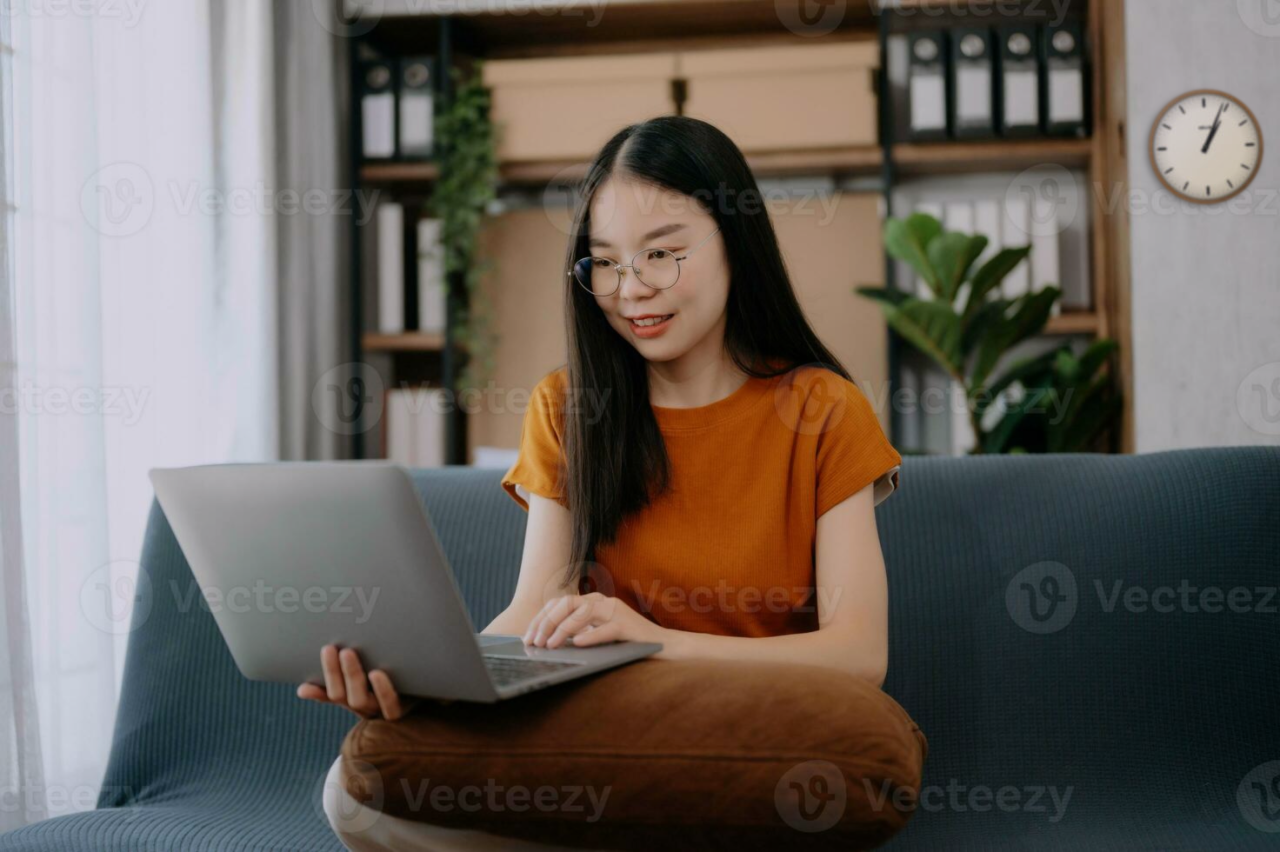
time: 1:04
